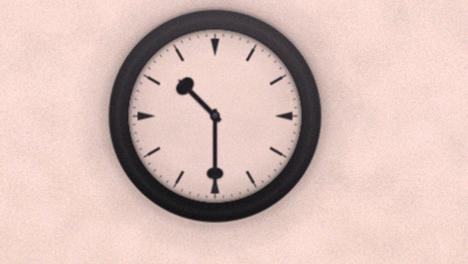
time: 10:30
